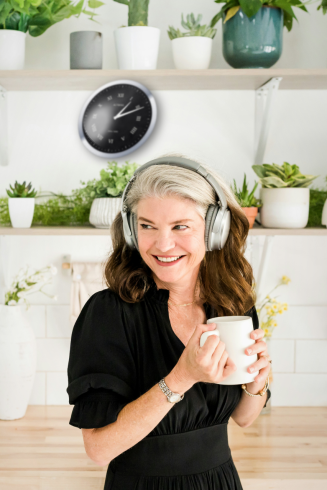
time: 1:11
